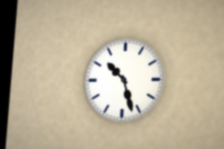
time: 10:27
